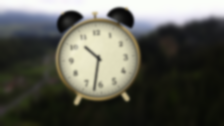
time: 10:32
